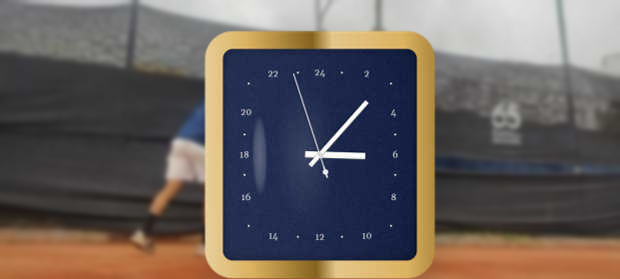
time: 6:06:57
